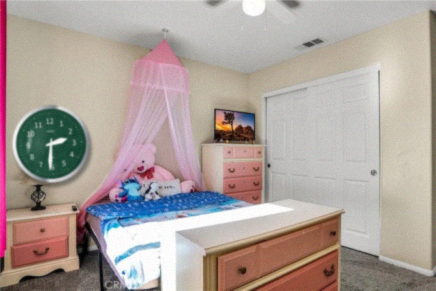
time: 2:31
